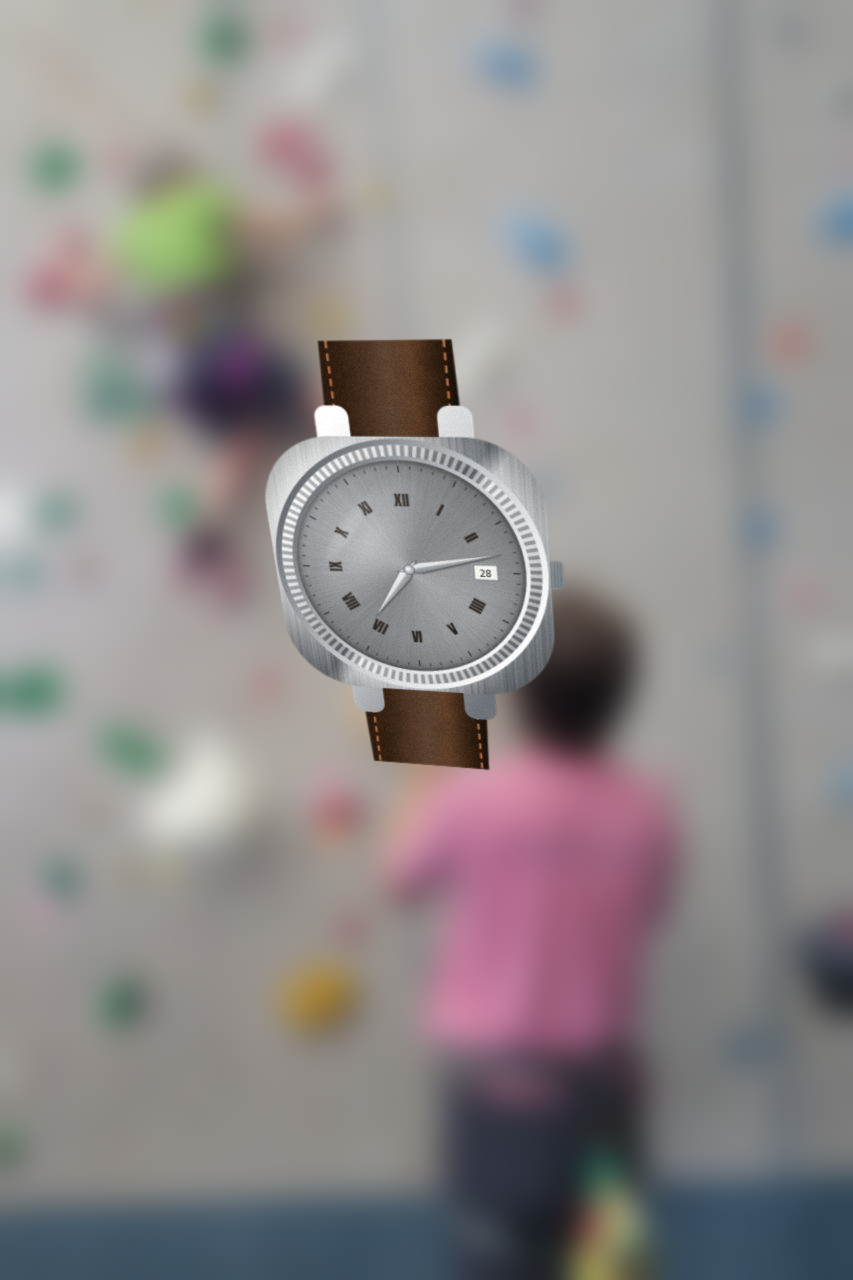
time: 7:13
